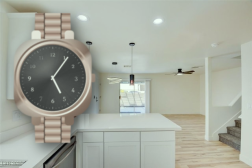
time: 5:06
